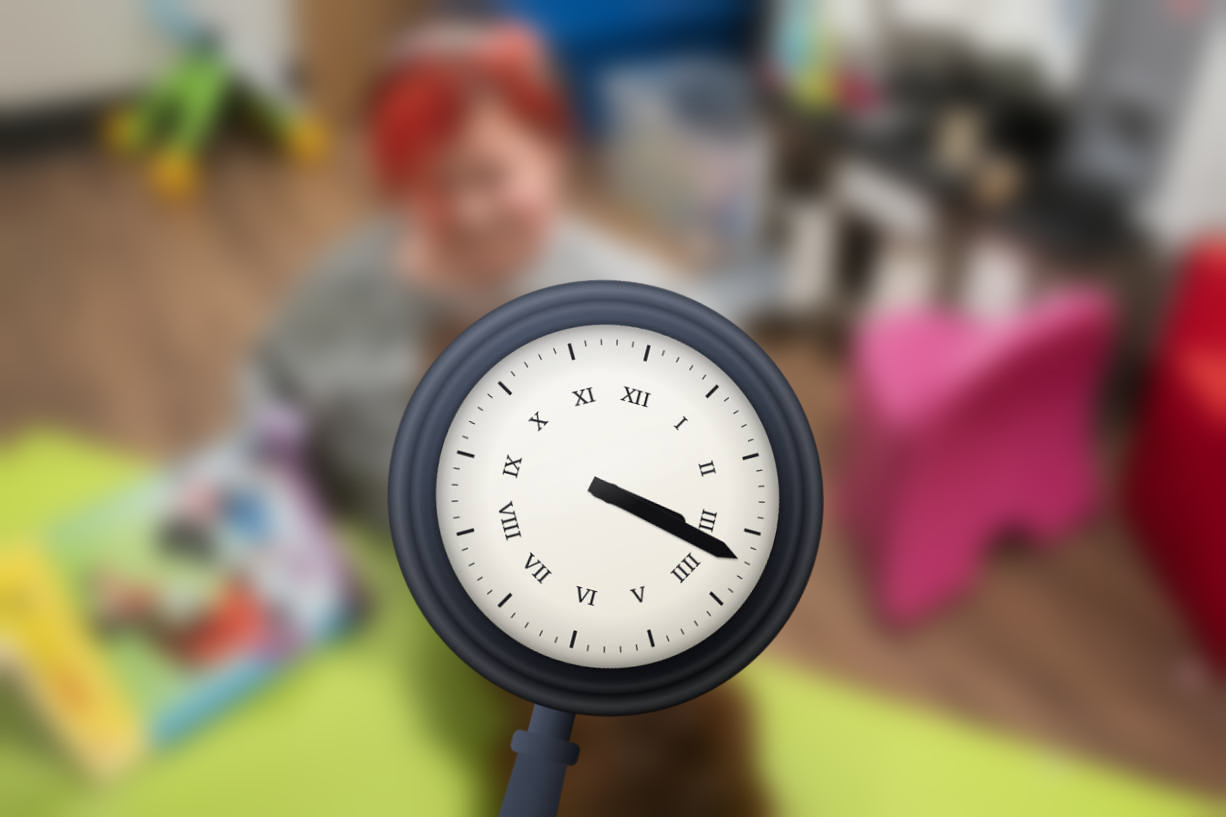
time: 3:17
